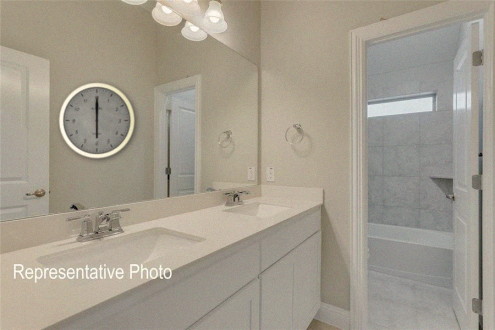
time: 6:00
